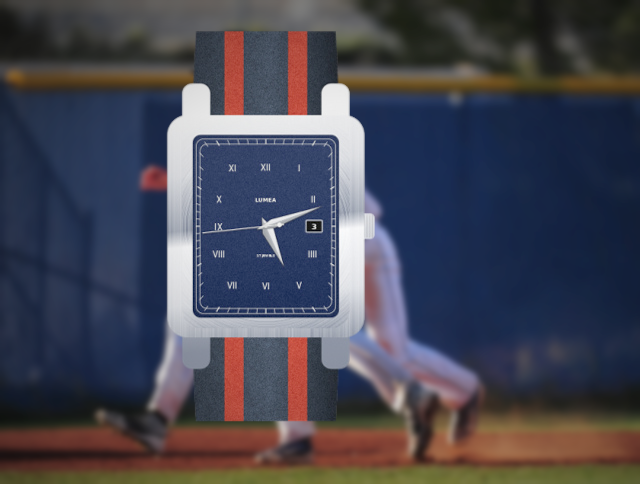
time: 5:11:44
